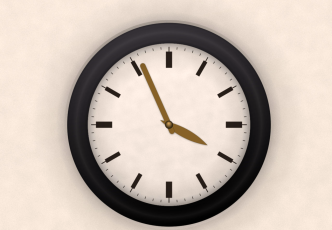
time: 3:56
